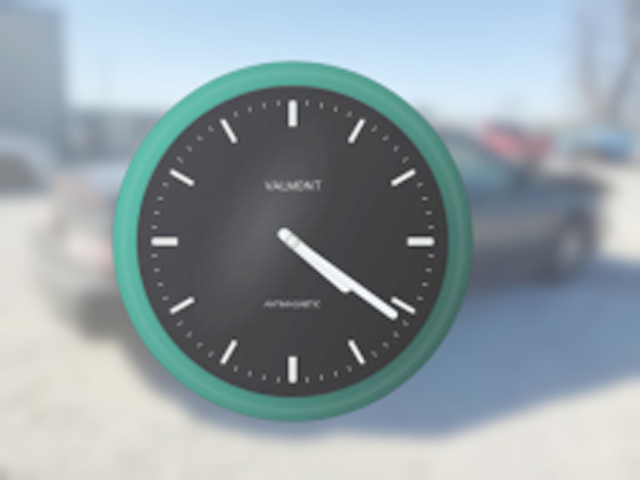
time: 4:21
